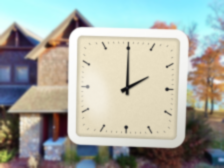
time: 2:00
